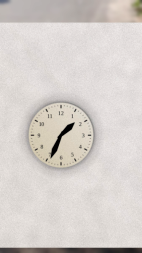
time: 1:34
